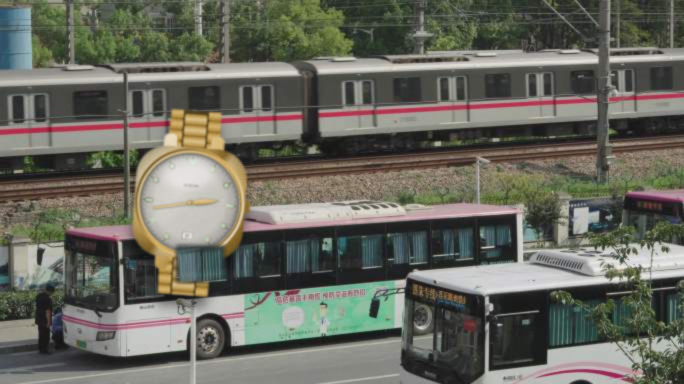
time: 2:43
